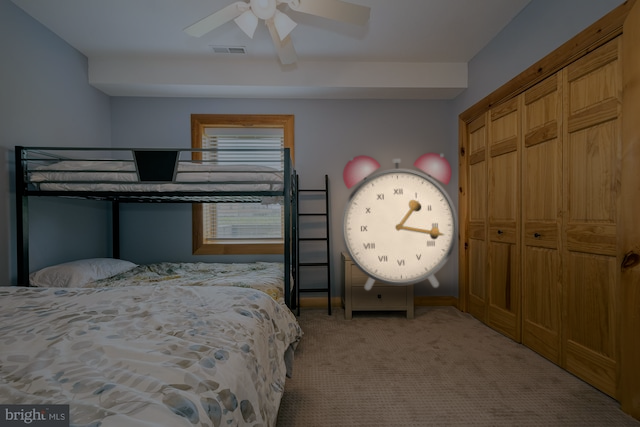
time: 1:17
